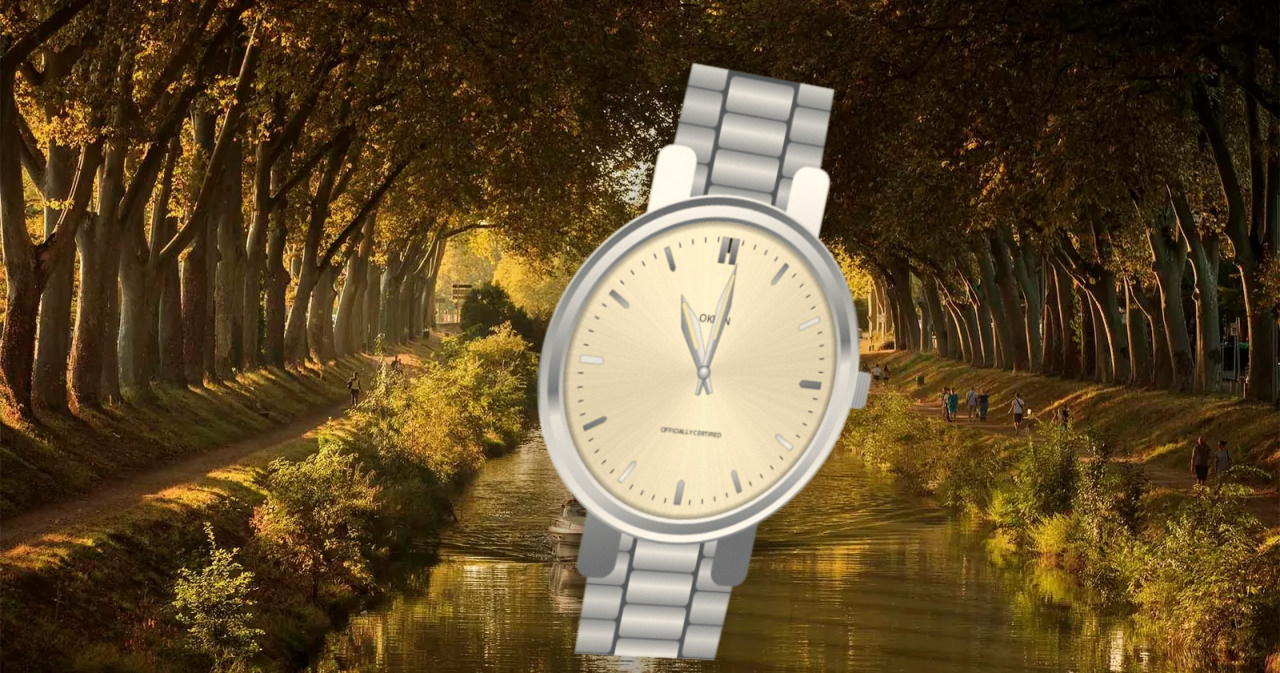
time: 11:01
